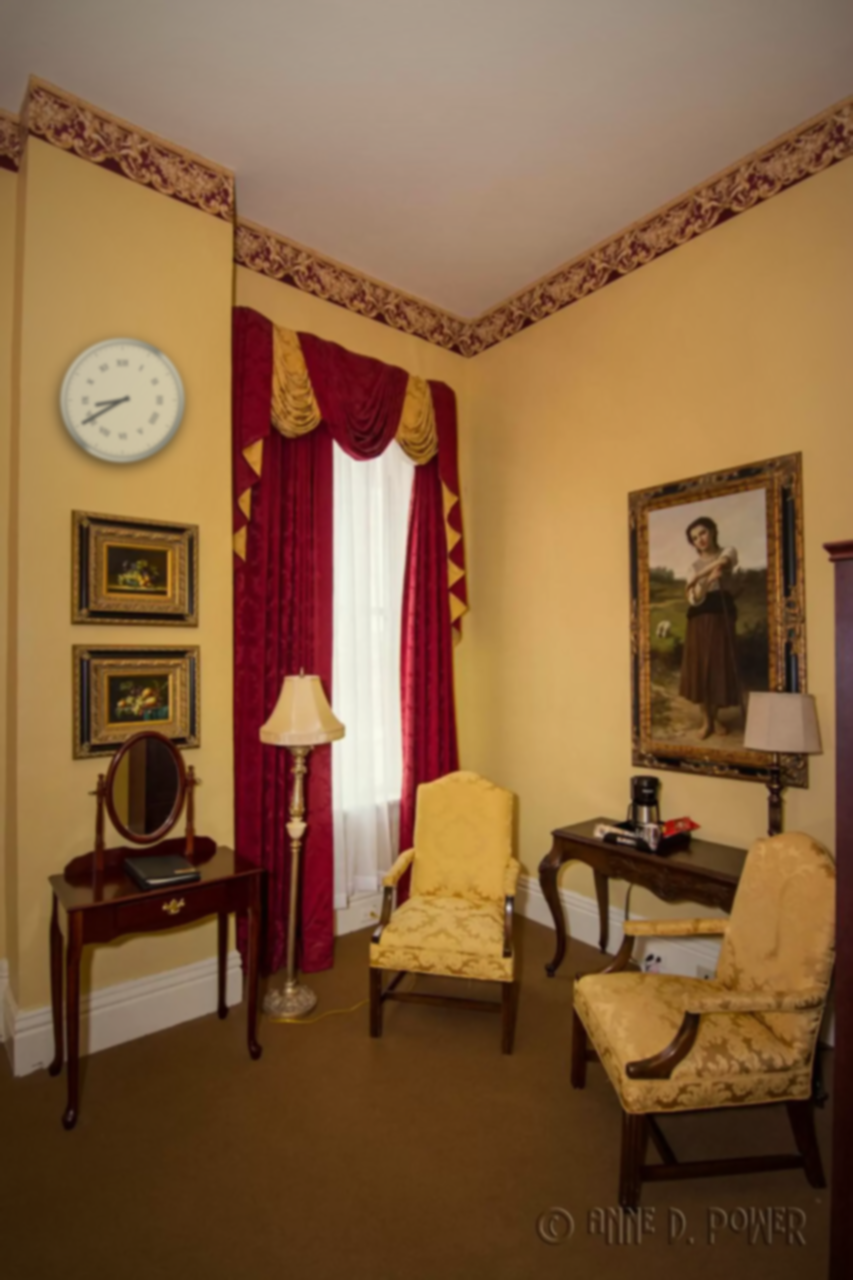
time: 8:40
